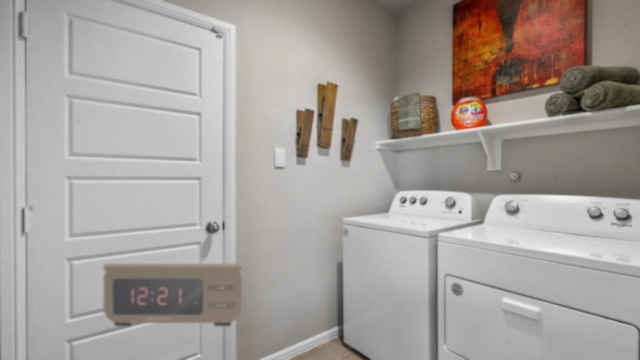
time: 12:21
